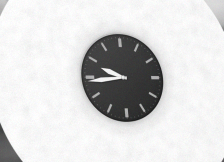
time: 9:44
